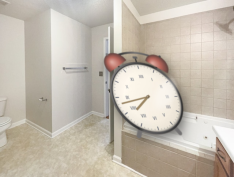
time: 7:43
